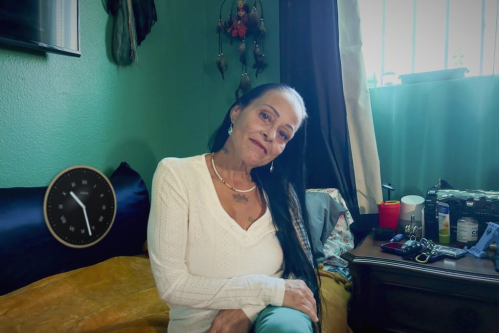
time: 10:27
